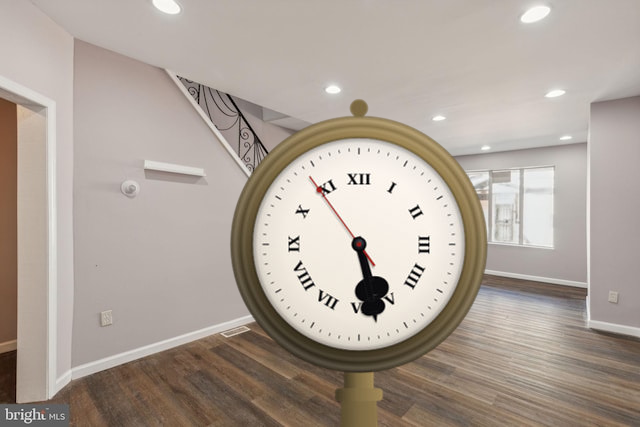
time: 5:27:54
